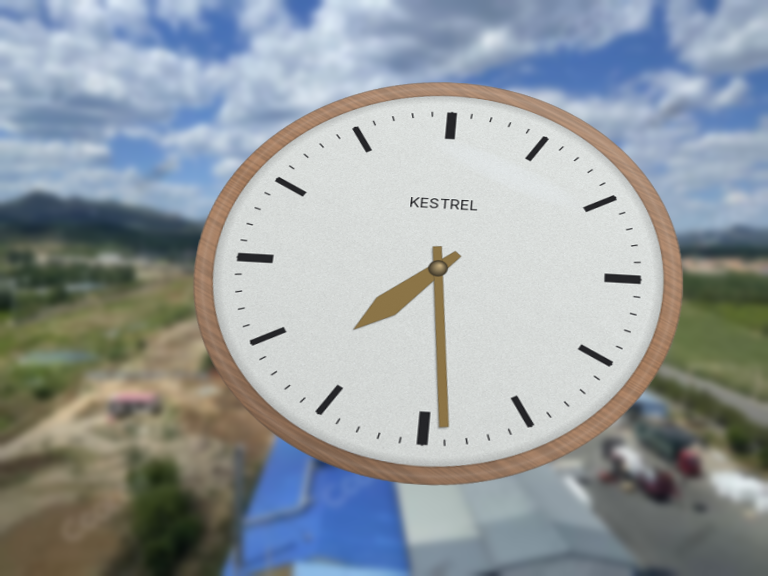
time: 7:29
